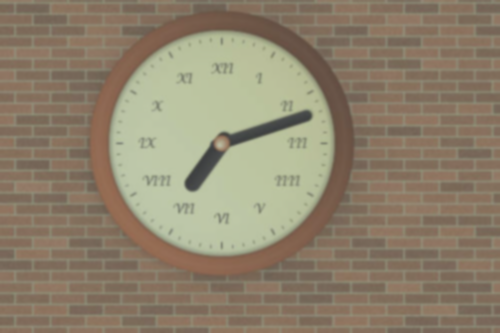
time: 7:12
